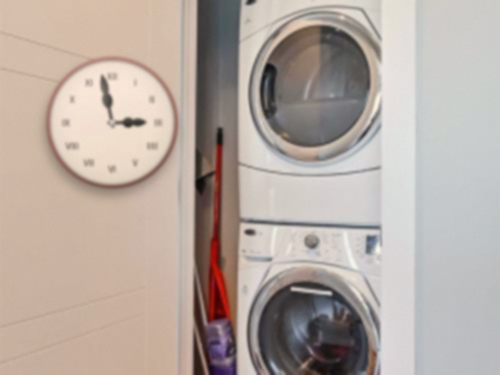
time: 2:58
